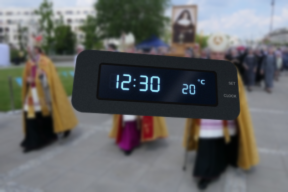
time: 12:30
